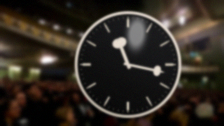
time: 11:17
